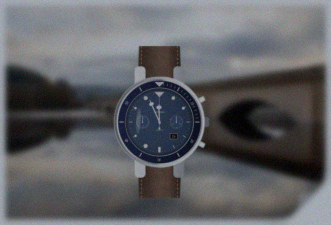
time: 11:56
